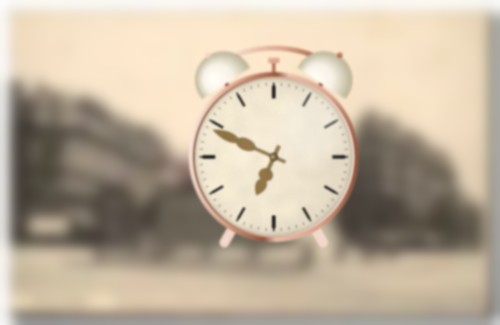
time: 6:49
